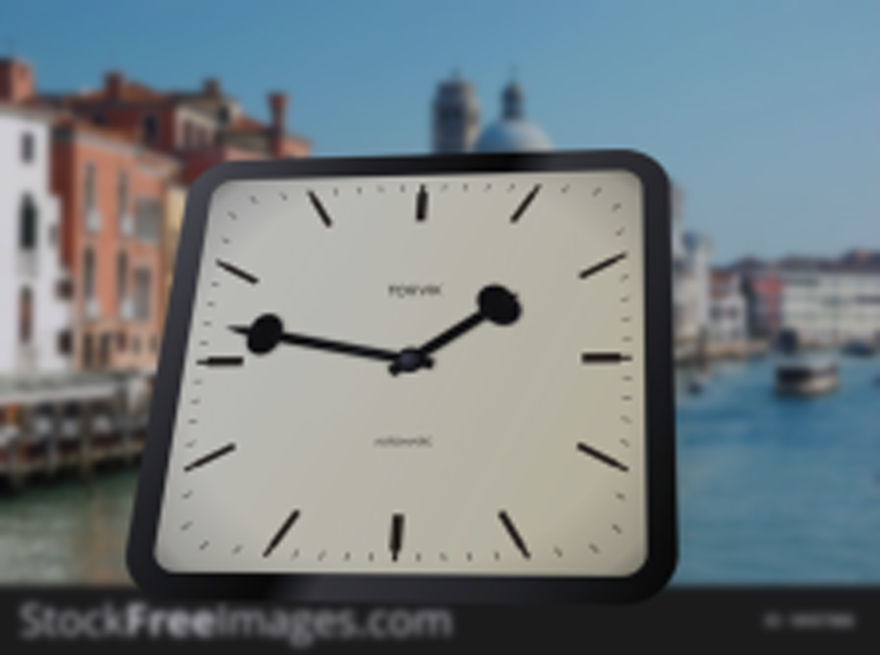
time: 1:47
